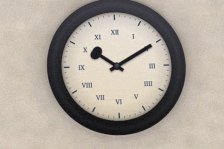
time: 10:10
